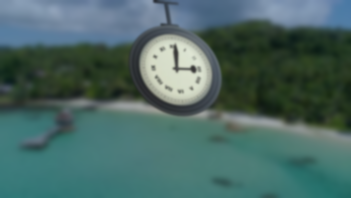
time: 3:01
